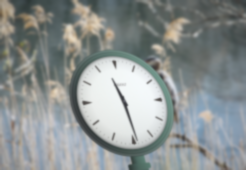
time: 11:29
